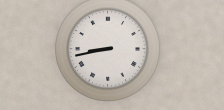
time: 8:43
